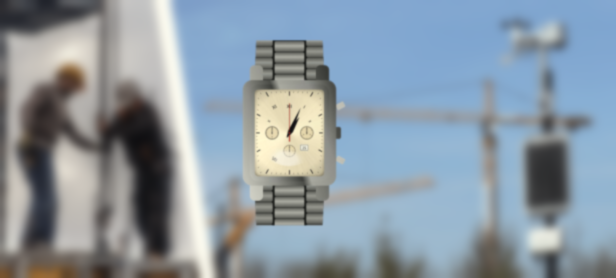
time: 1:04
